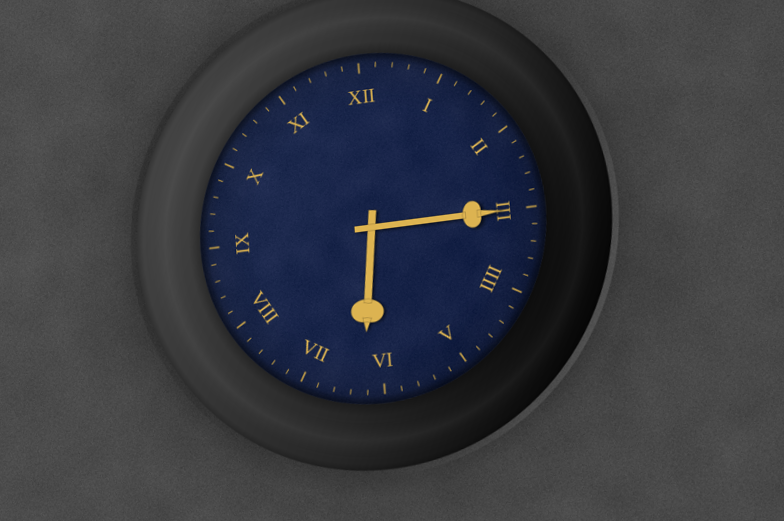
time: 6:15
